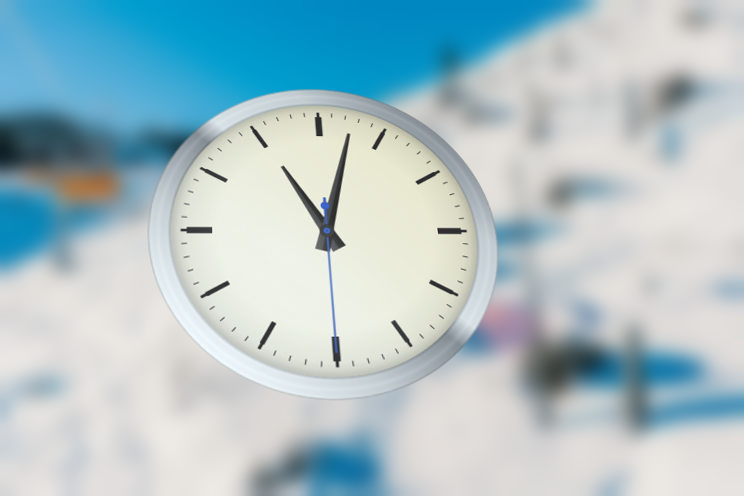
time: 11:02:30
